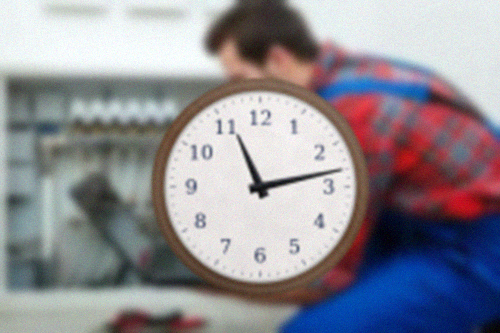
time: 11:13
